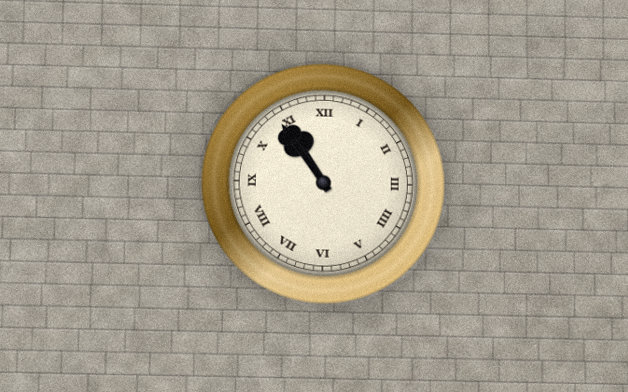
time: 10:54
